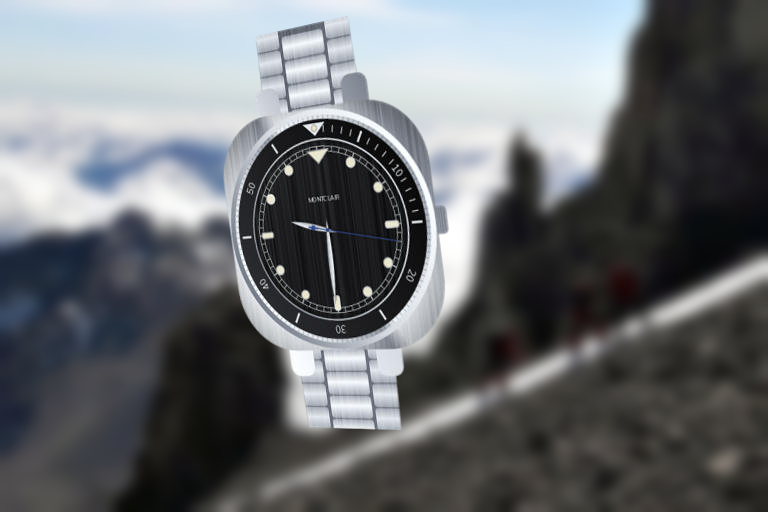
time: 9:30:17
